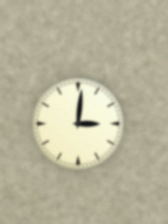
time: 3:01
